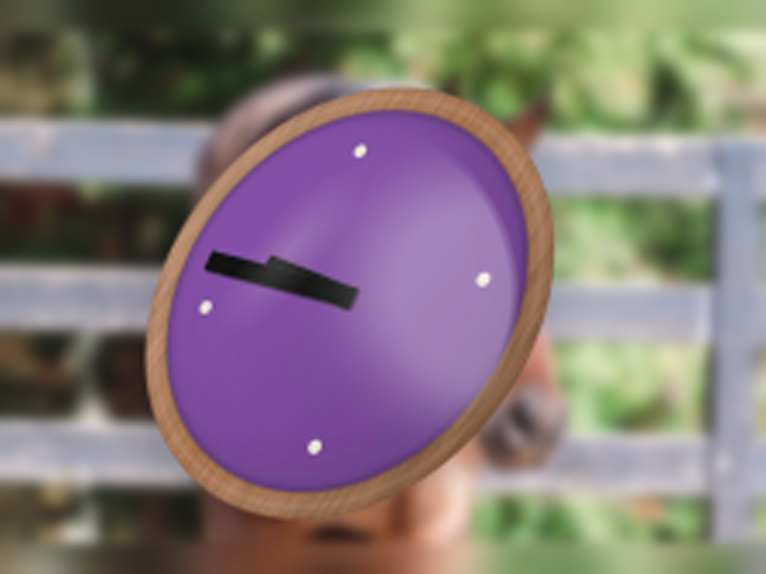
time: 9:48
